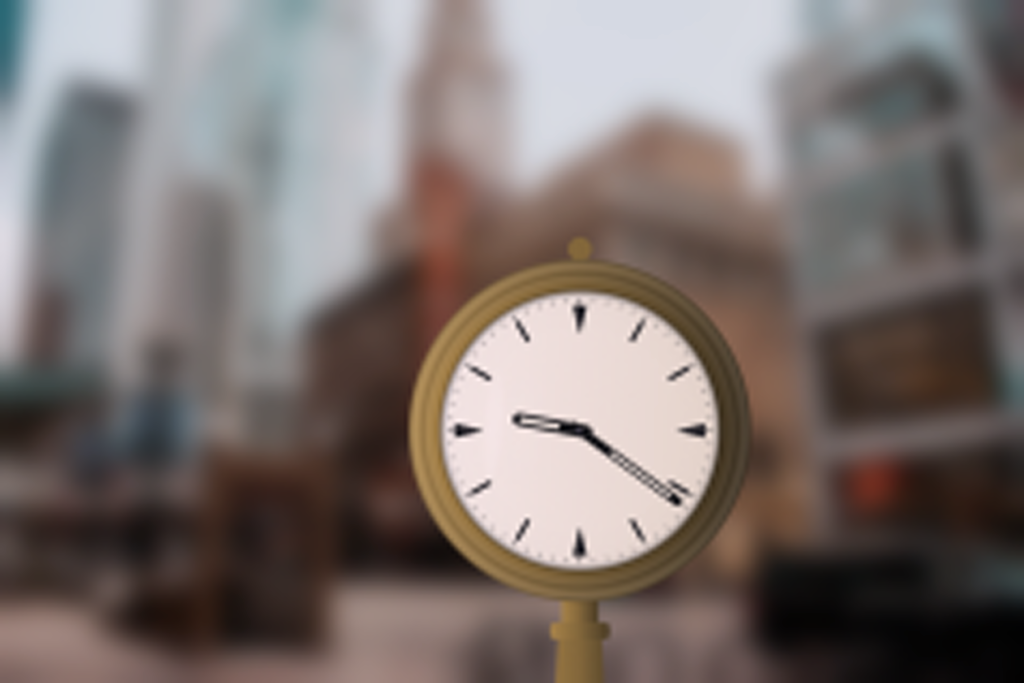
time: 9:21
